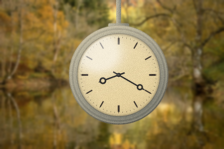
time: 8:20
